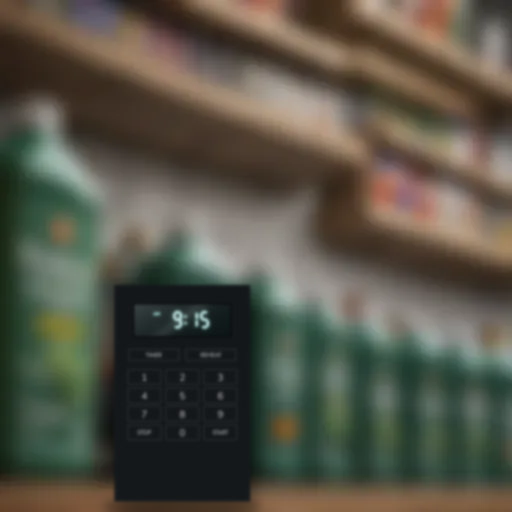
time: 9:15
